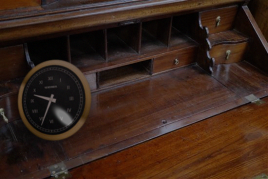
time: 9:34
